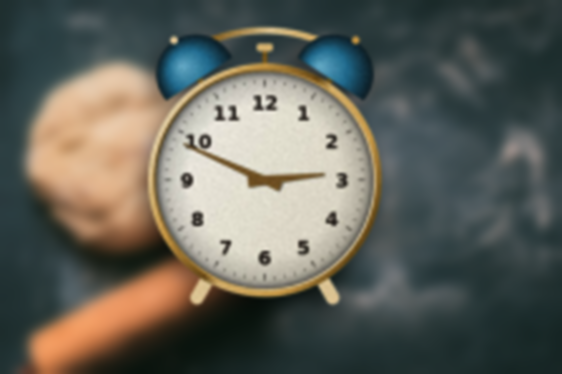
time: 2:49
